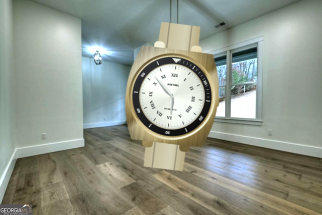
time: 5:52
